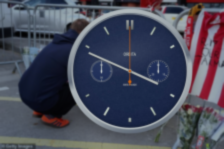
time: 3:49
